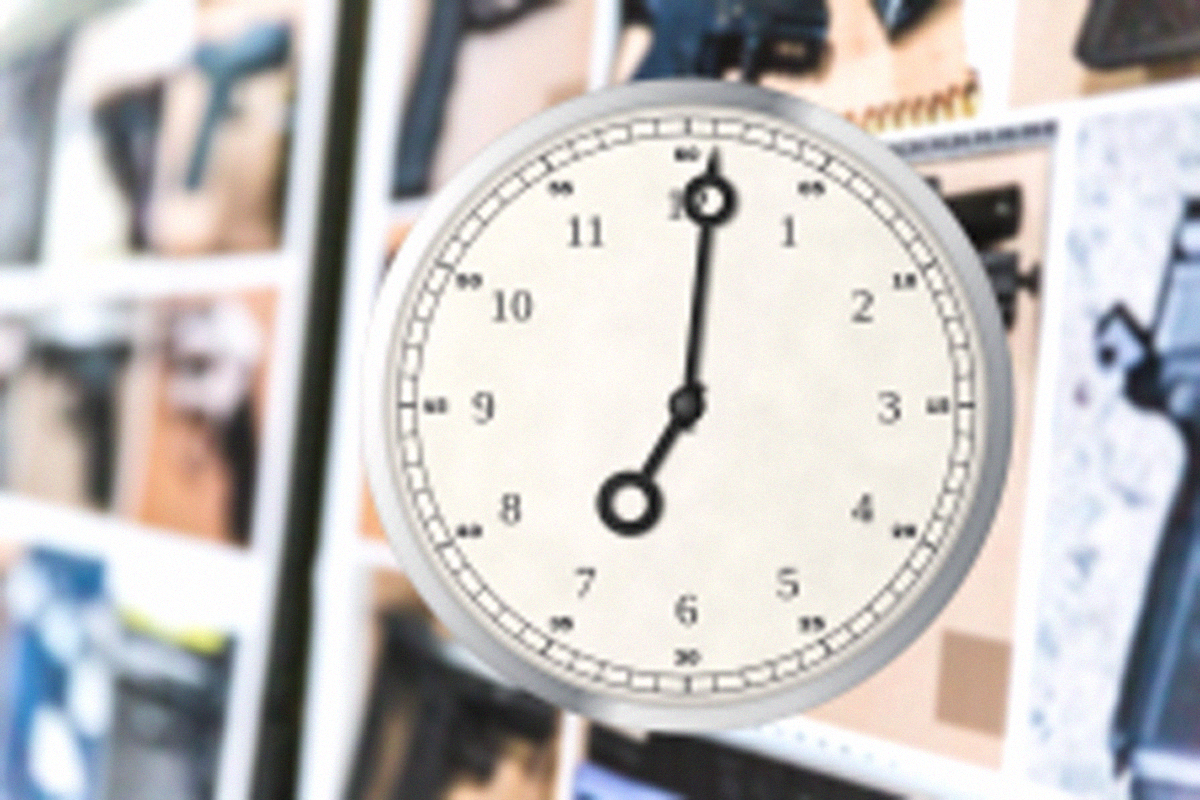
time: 7:01
